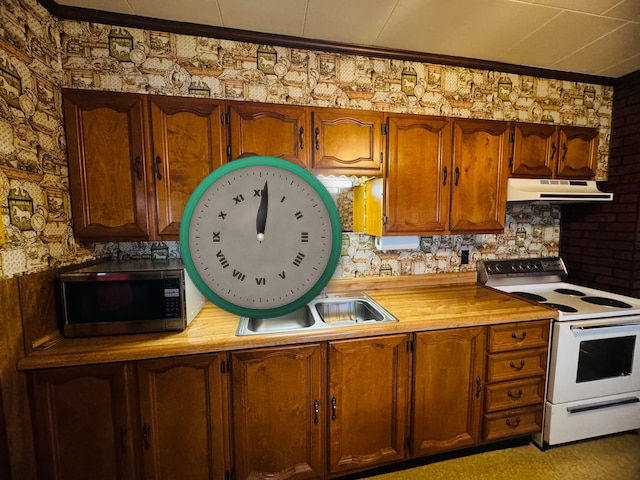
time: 12:01
